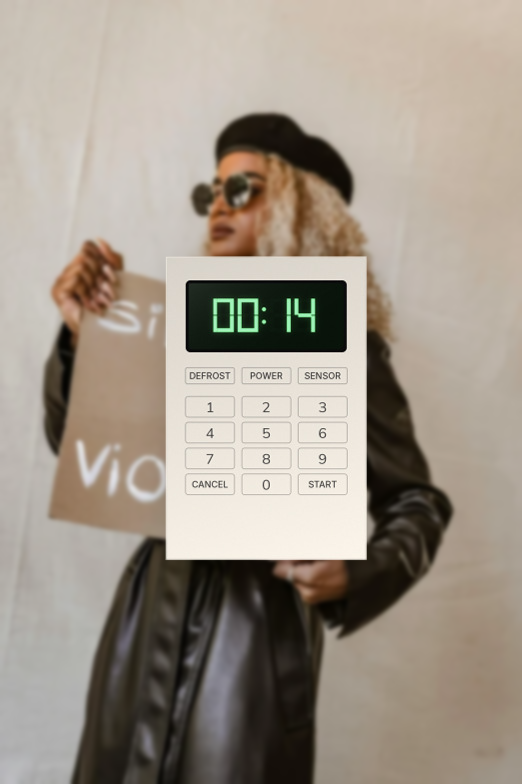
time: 0:14
